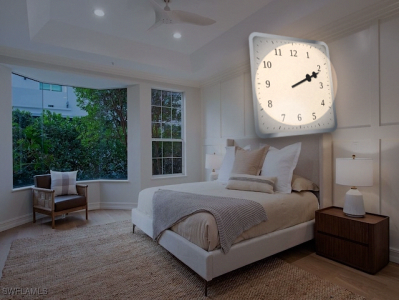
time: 2:11
